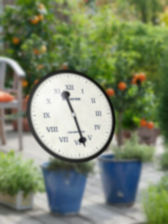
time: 11:28
